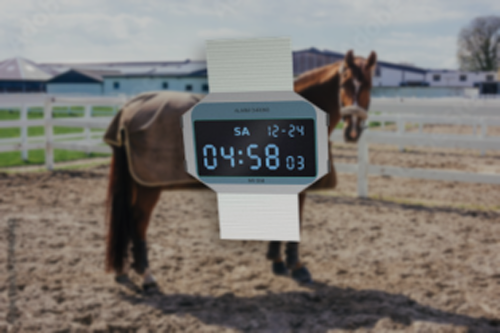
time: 4:58:03
